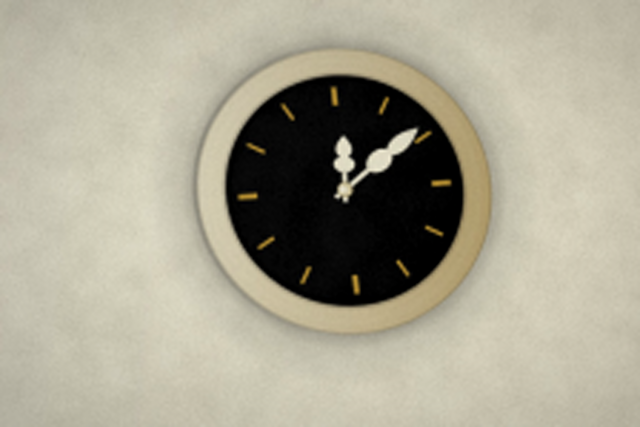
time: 12:09
